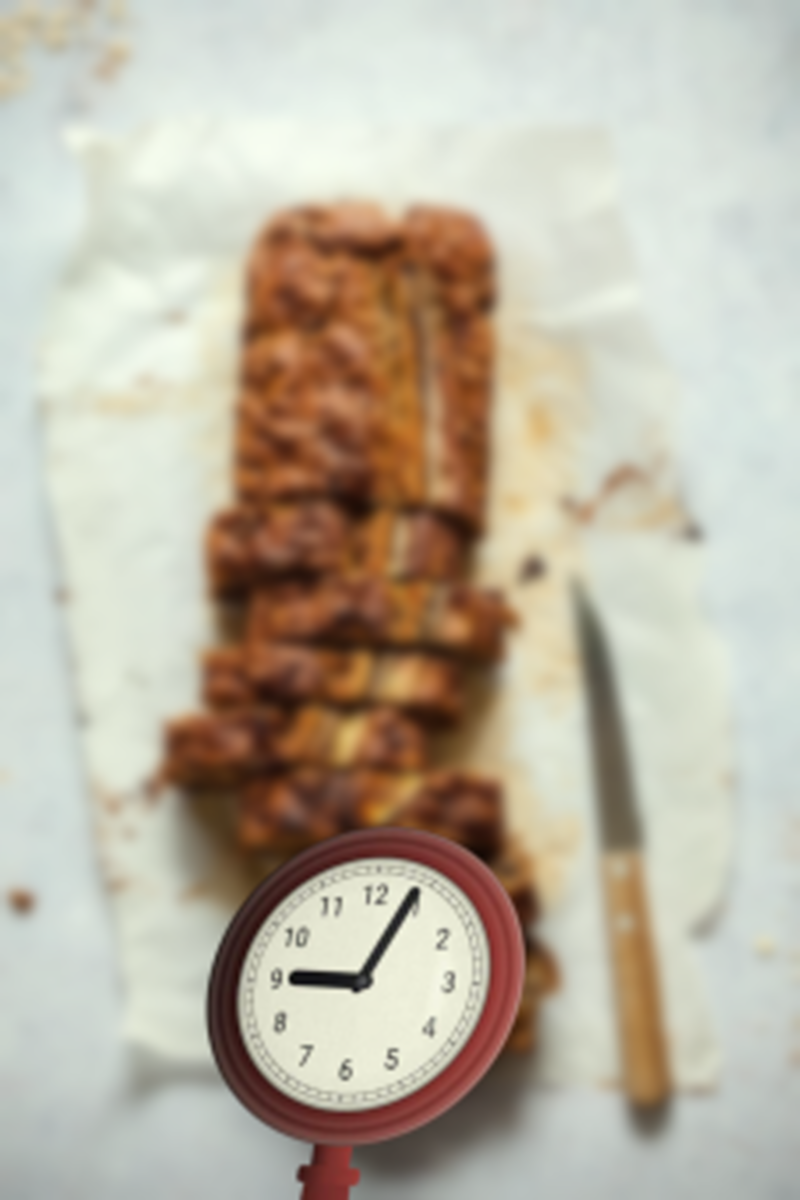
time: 9:04
